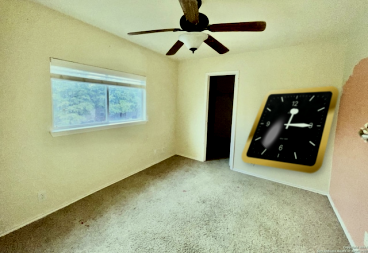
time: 12:15
